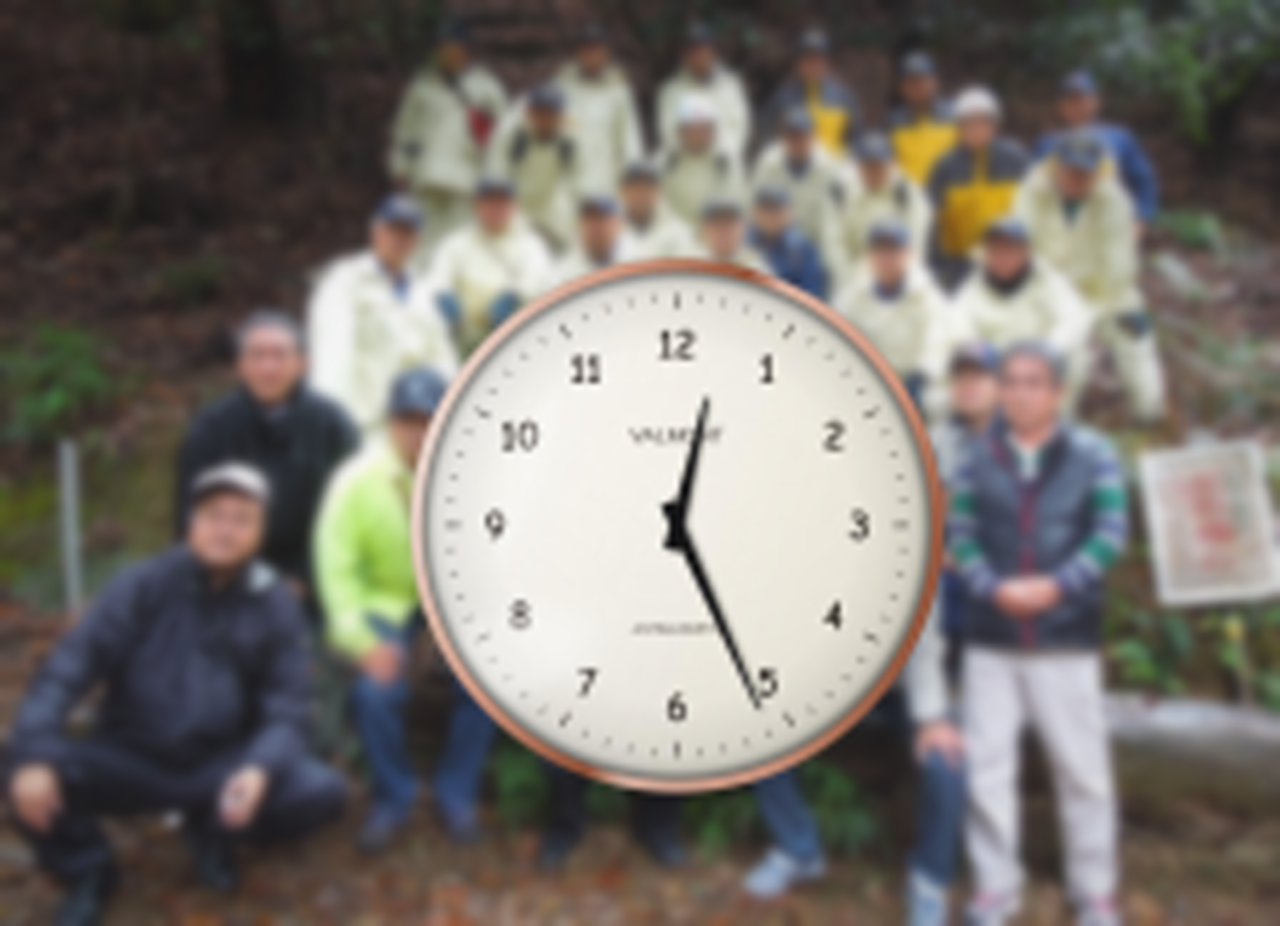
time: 12:26
